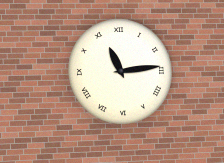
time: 11:14
